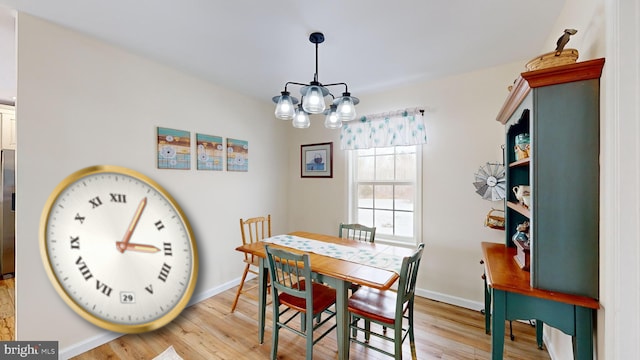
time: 3:05
